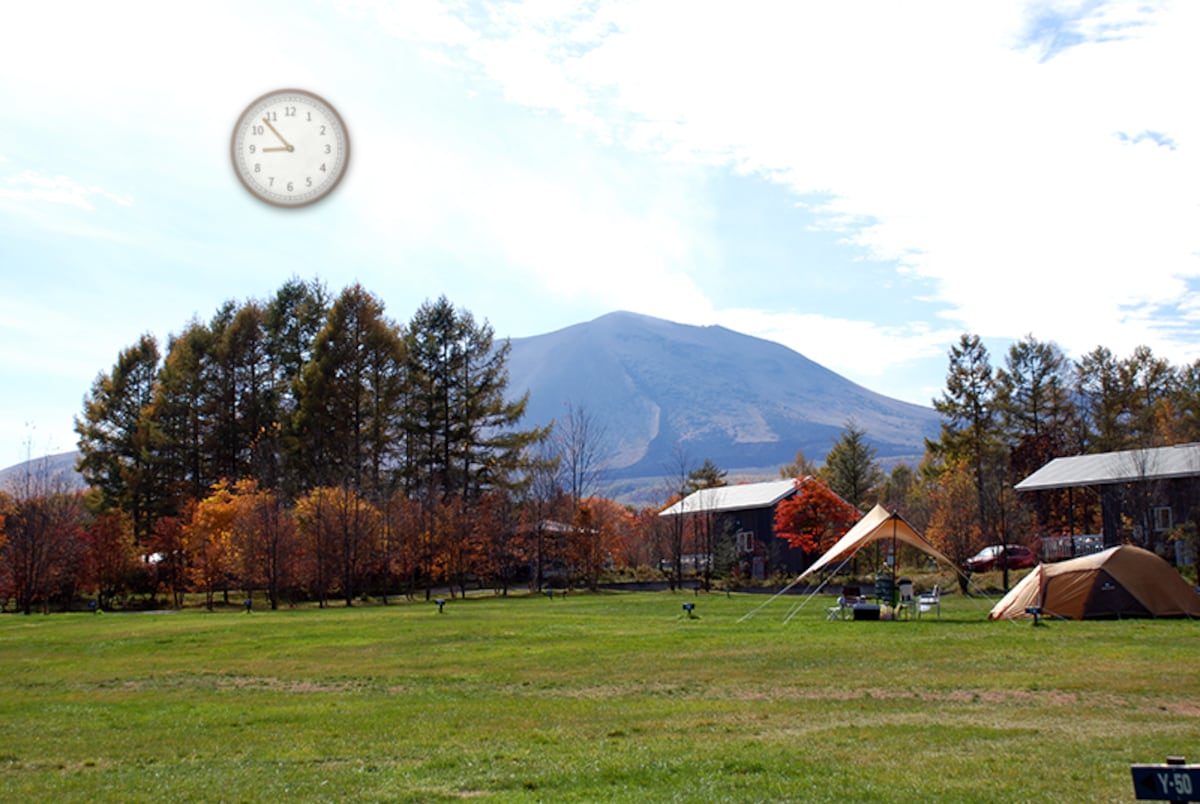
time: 8:53
